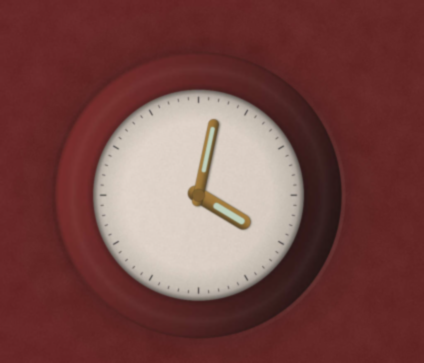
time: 4:02
